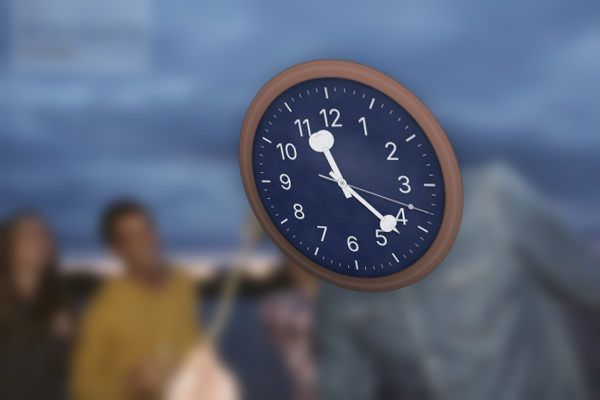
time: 11:22:18
